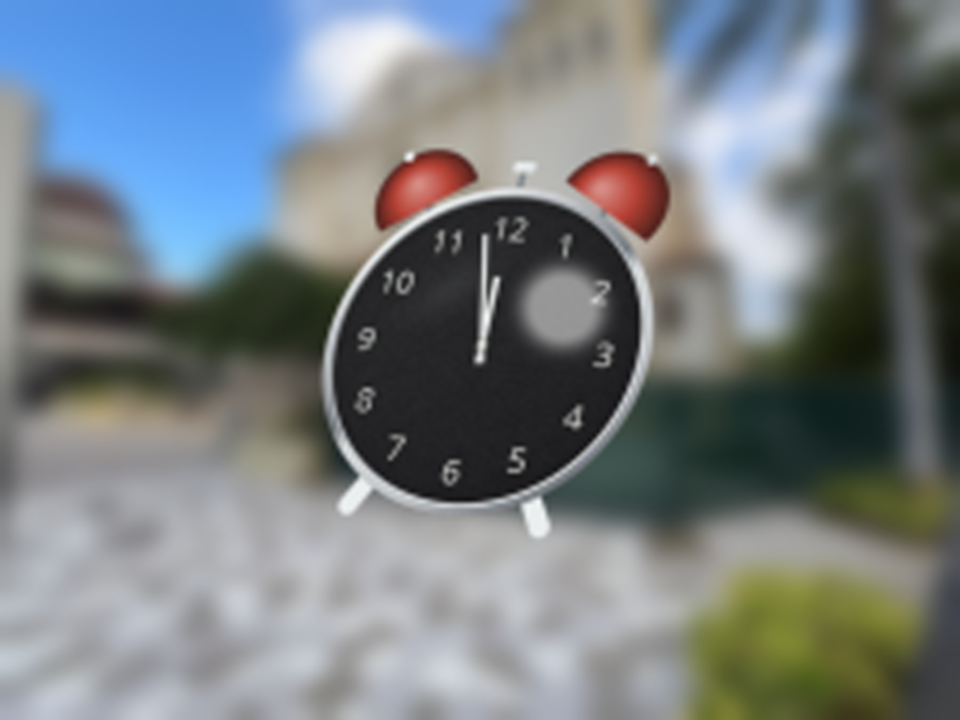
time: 11:58
